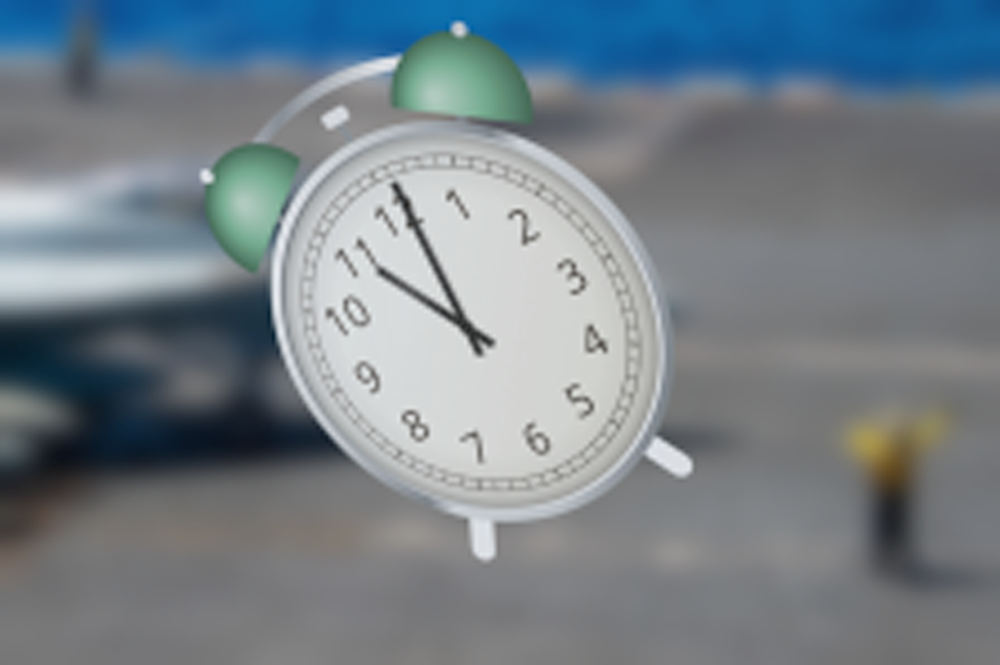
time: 11:01
